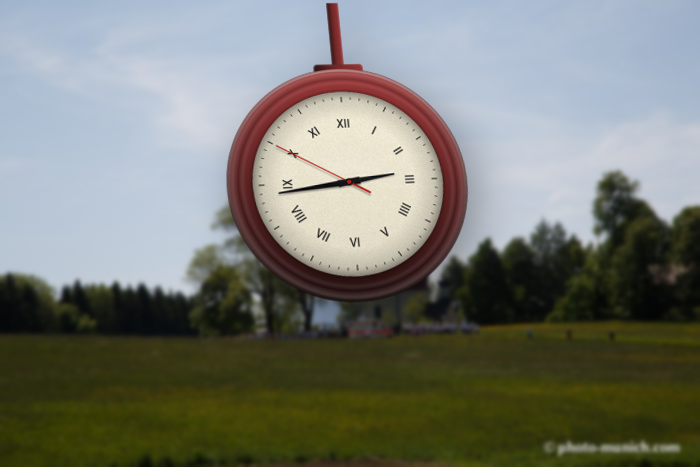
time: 2:43:50
